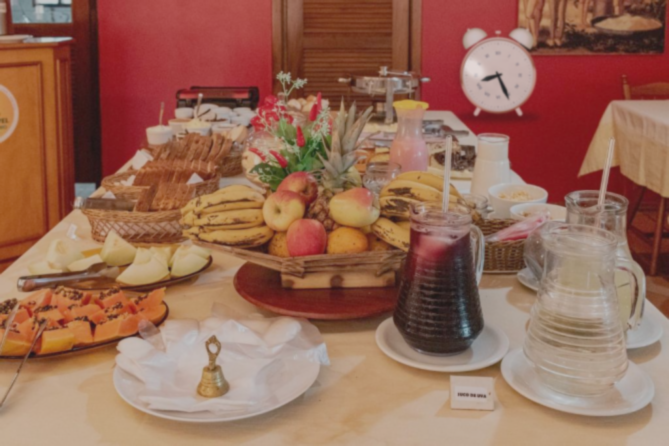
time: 8:26
